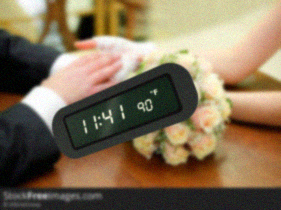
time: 11:41
